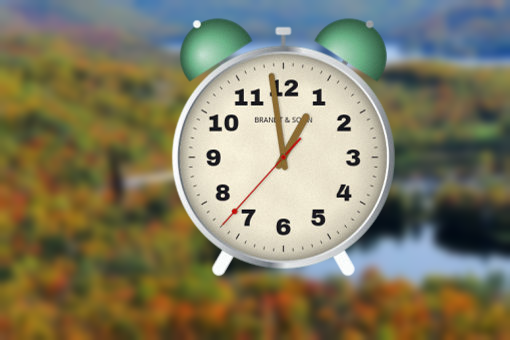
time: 12:58:37
